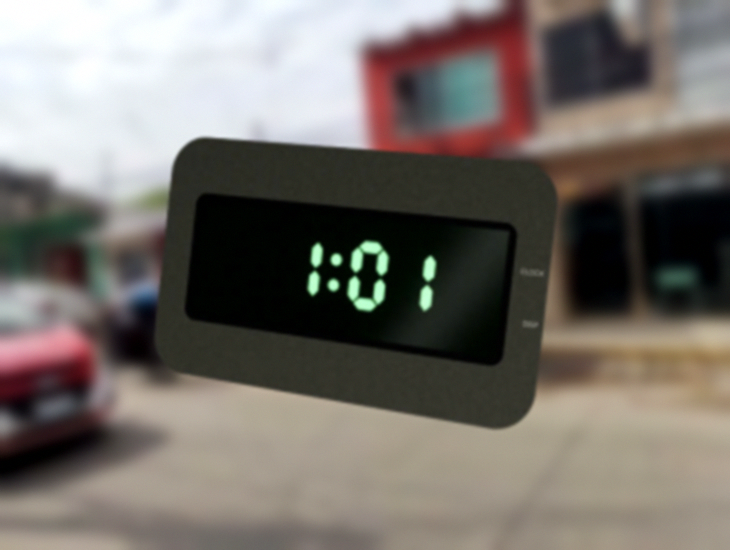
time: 1:01
